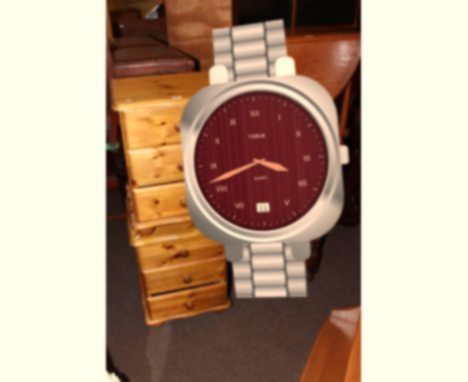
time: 3:42
